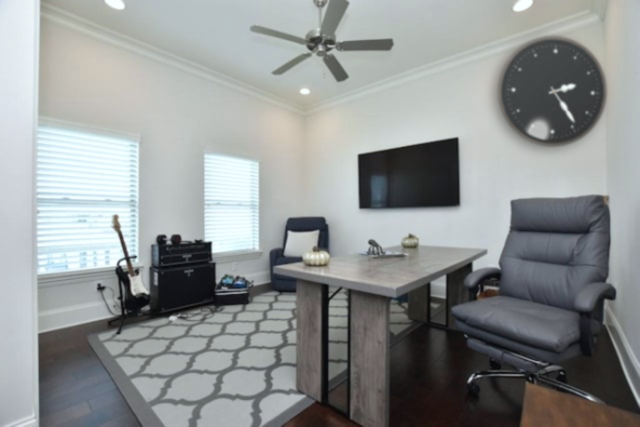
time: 2:24
